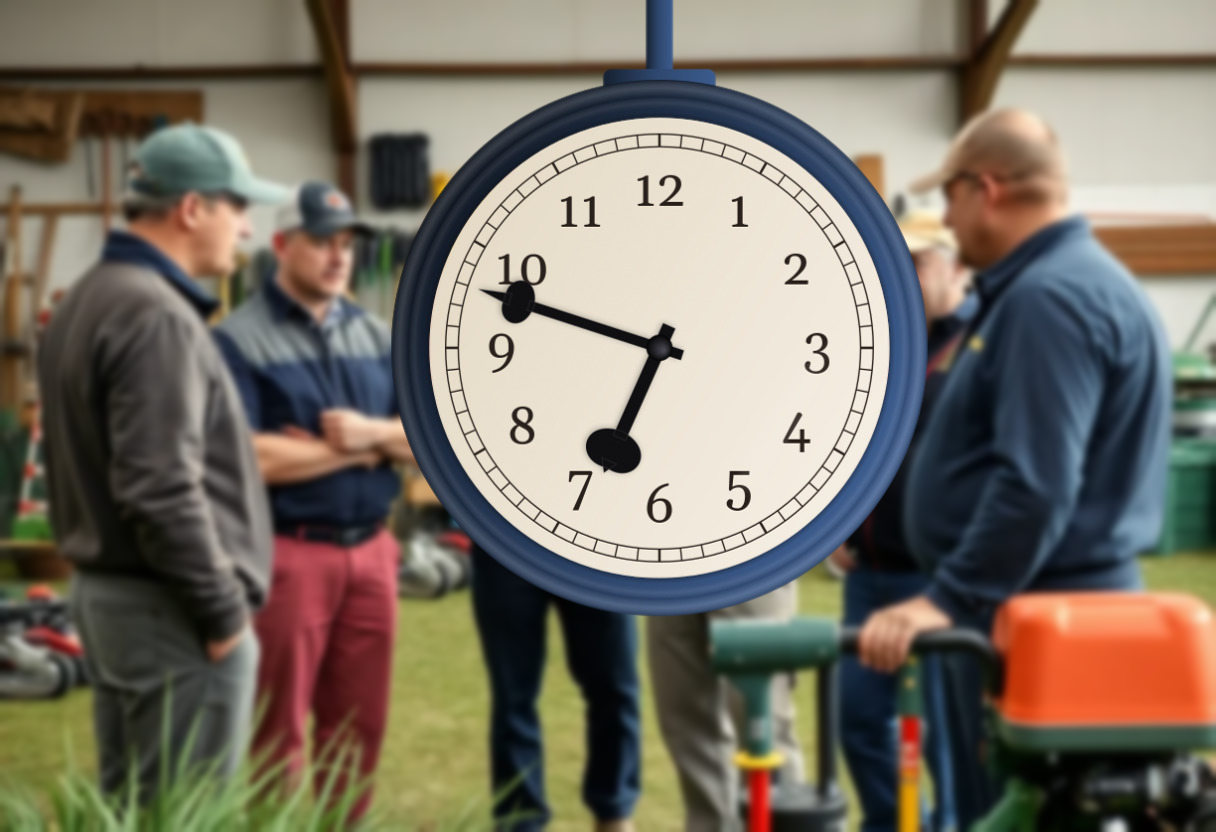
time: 6:48
